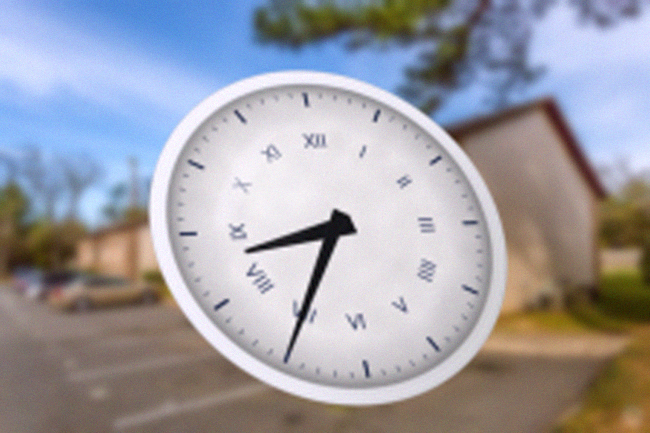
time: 8:35
